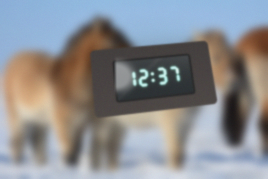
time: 12:37
